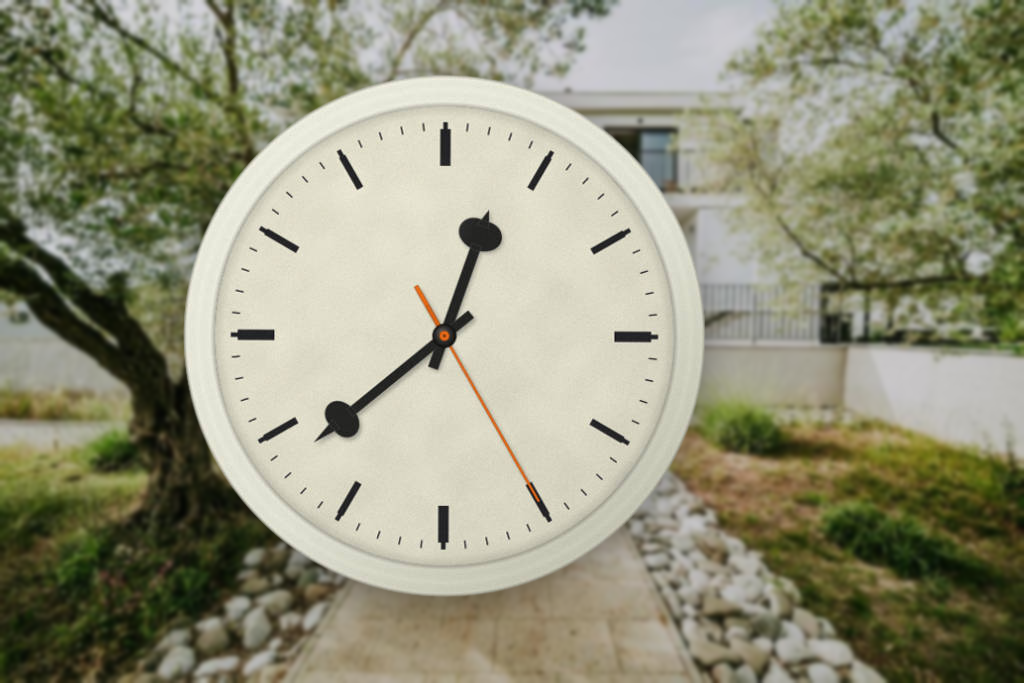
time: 12:38:25
